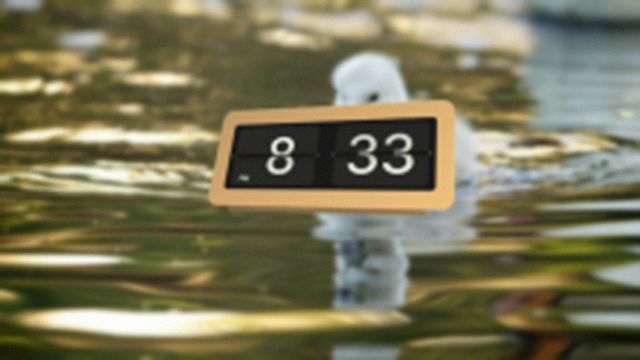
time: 8:33
